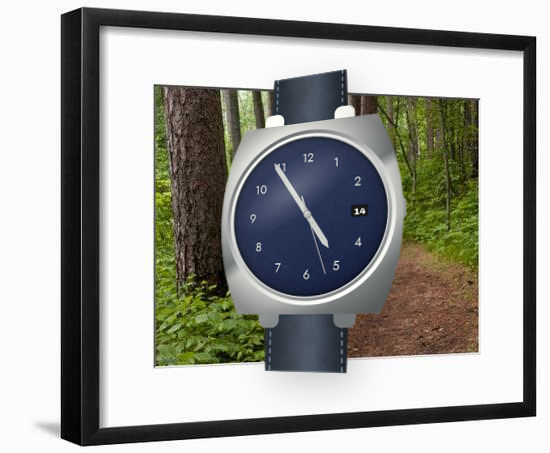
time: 4:54:27
